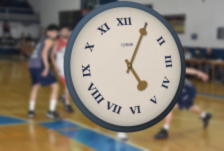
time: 5:05
